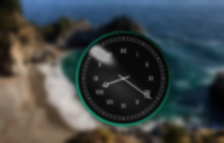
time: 8:21
